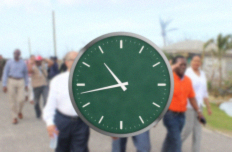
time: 10:43
